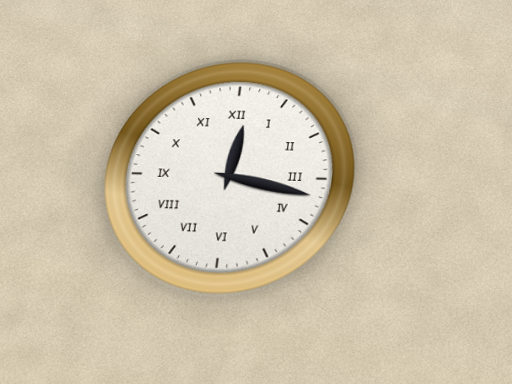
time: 12:17
